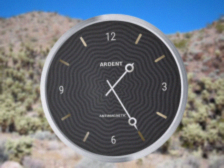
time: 1:25
